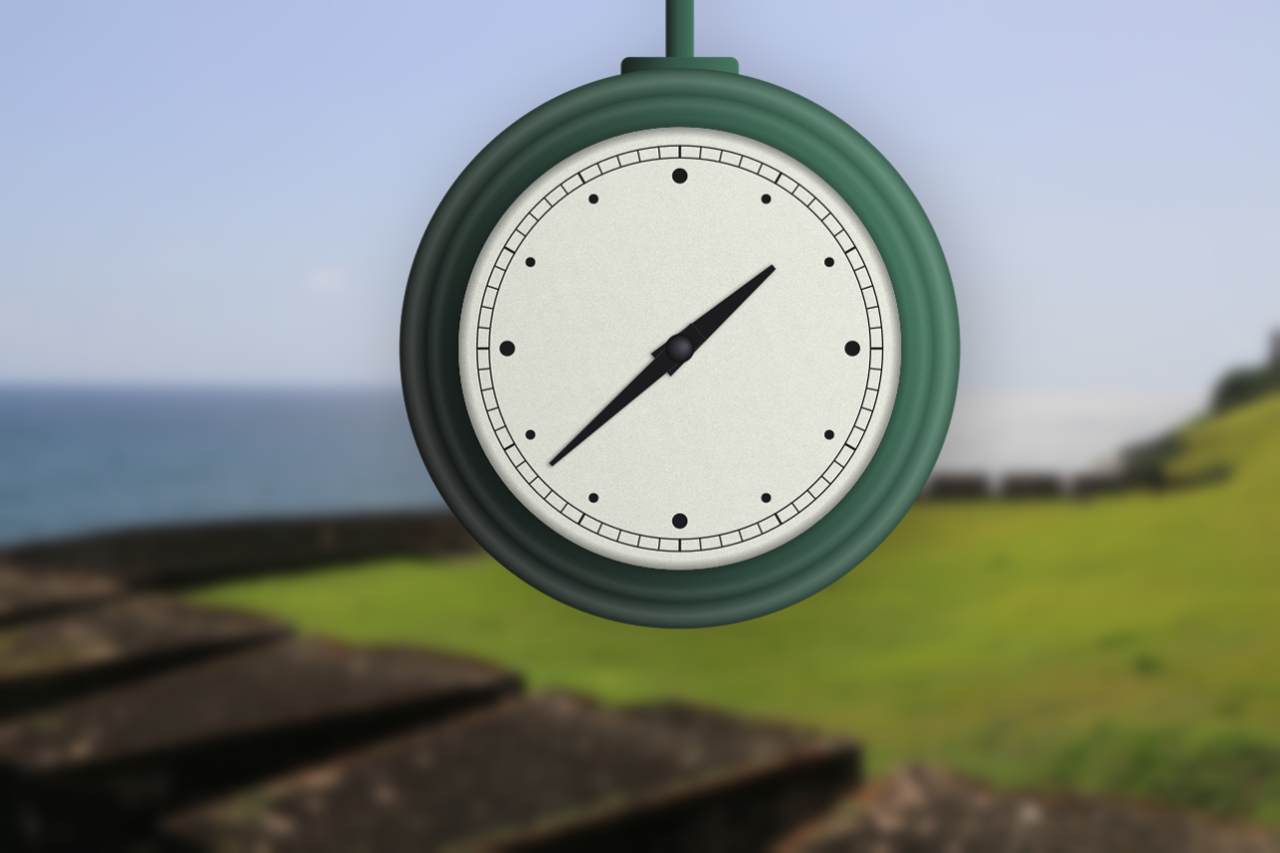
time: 1:38
